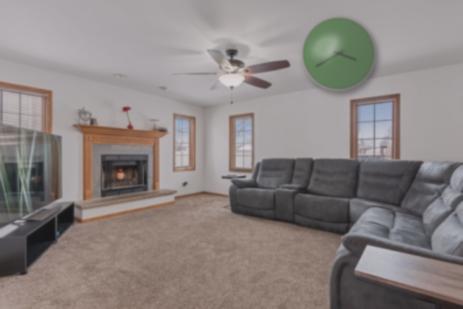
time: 3:40
